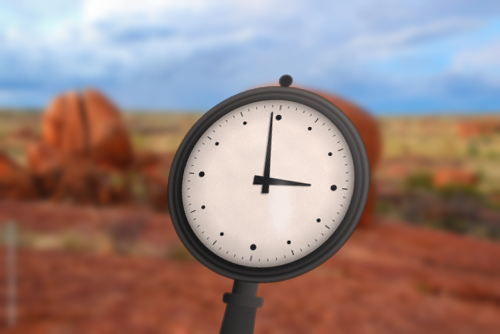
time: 2:59
